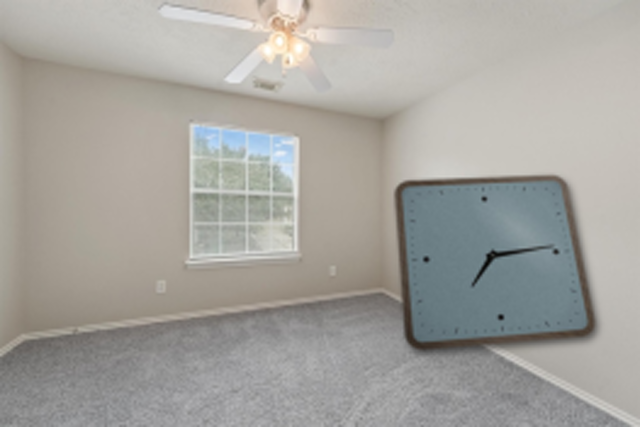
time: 7:14
